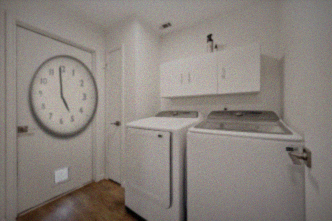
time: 4:59
